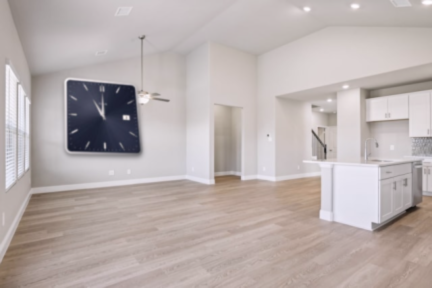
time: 11:00
